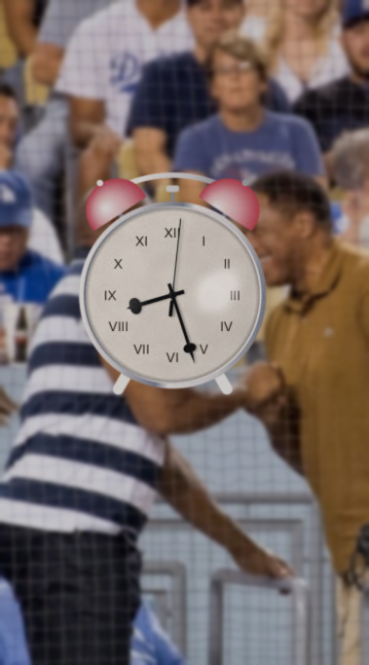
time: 8:27:01
